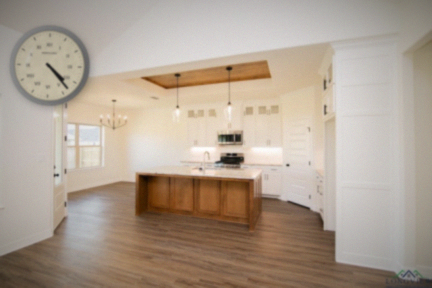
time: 4:23
